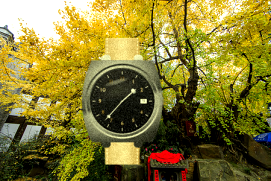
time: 1:37
